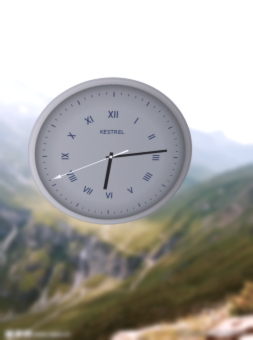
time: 6:13:41
